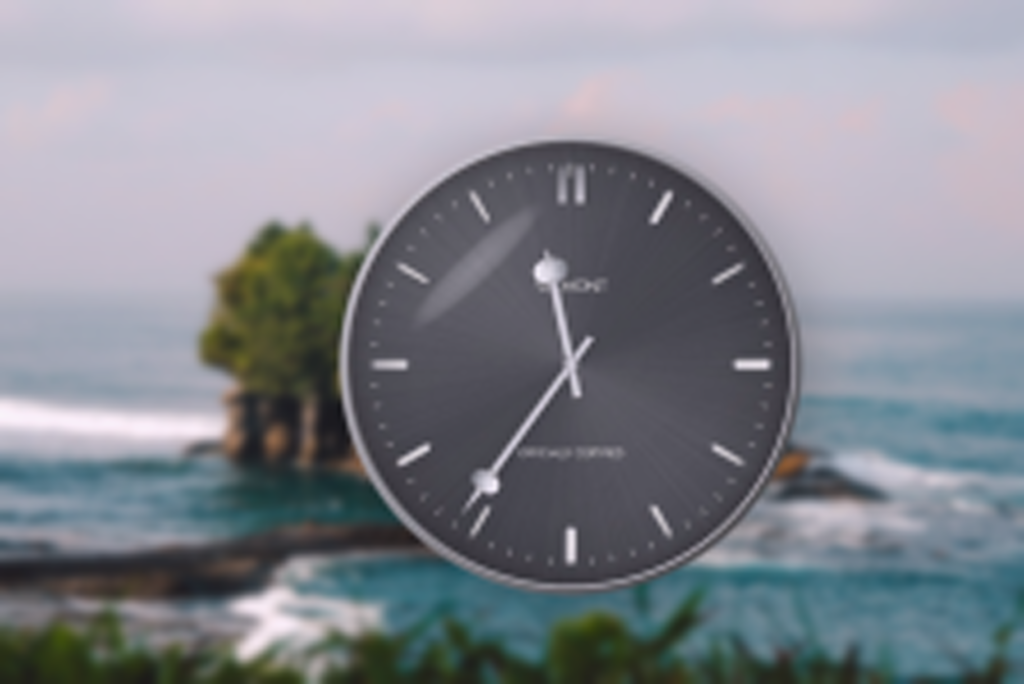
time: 11:36
